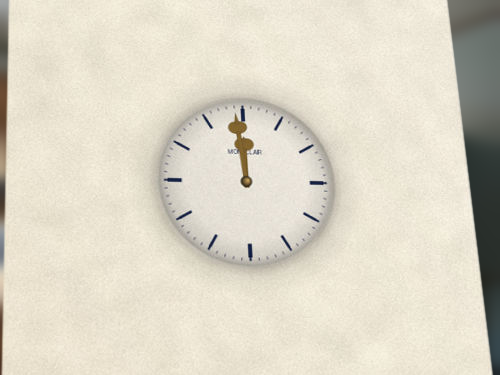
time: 11:59
